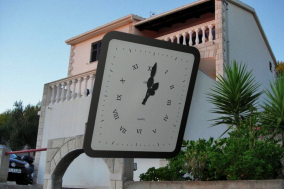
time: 1:01
